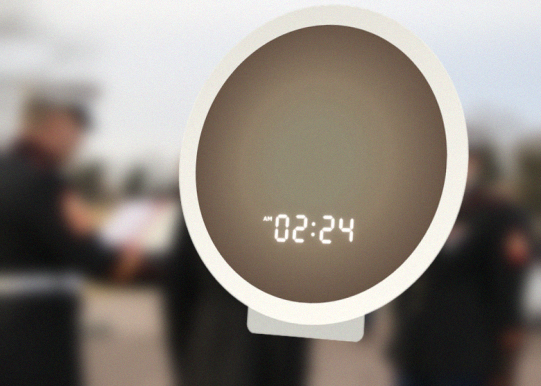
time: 2:24
